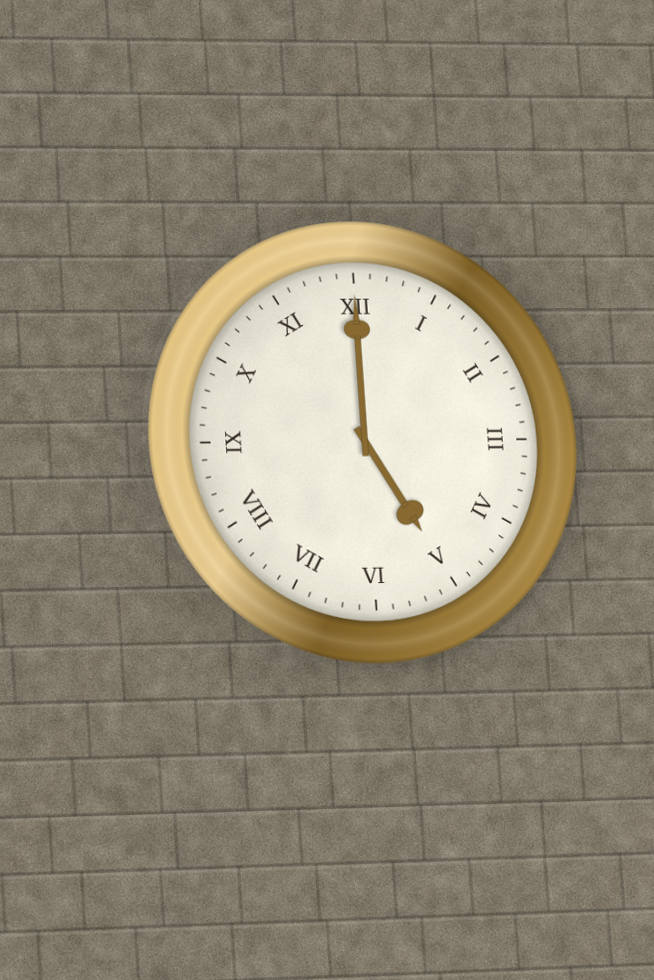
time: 5:00
